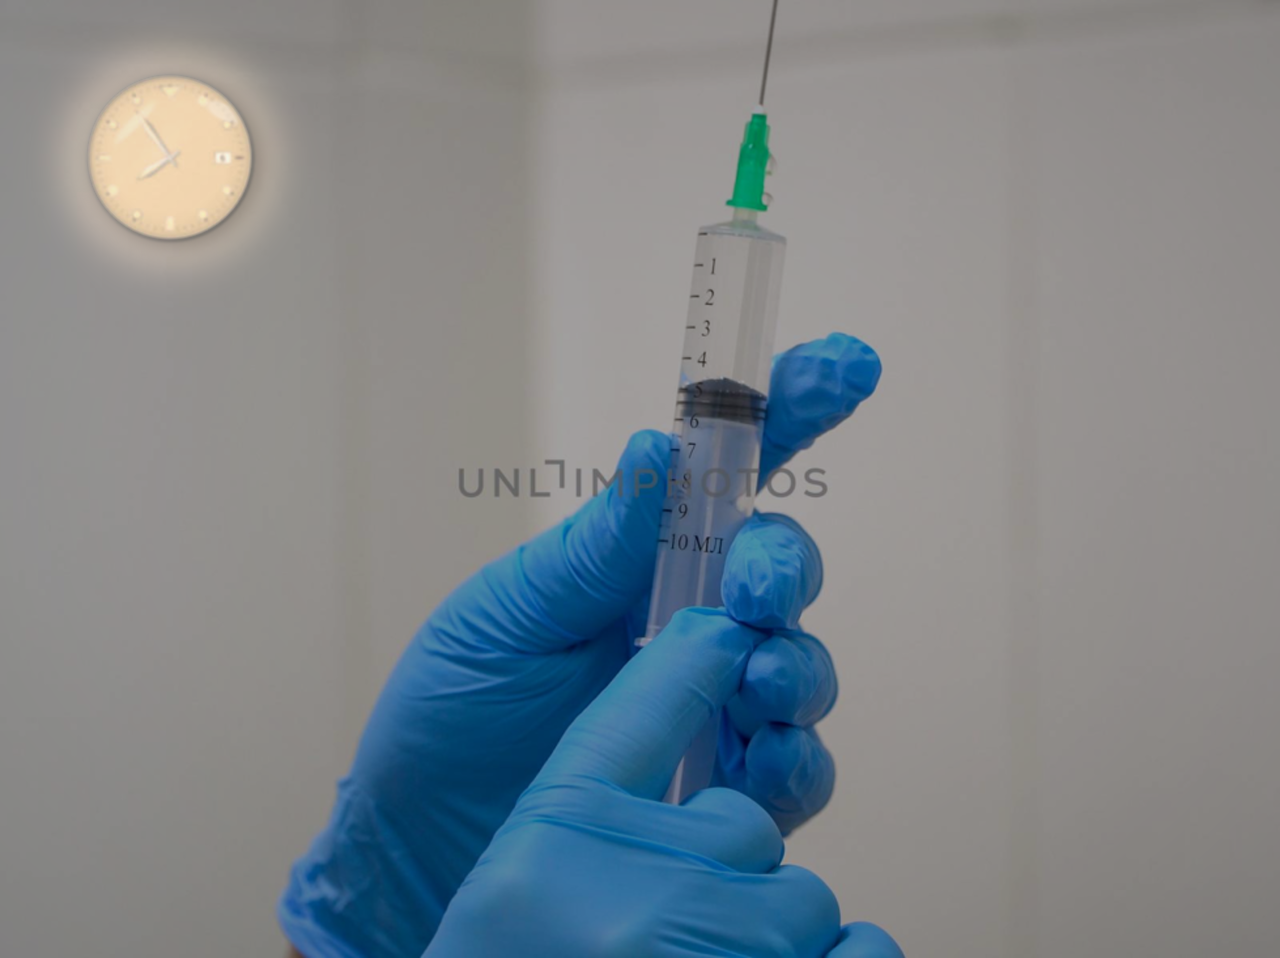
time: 7:54
